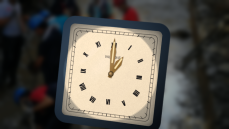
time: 1:00
